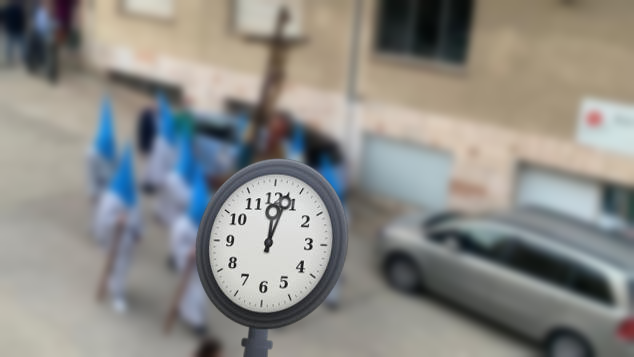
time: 12:03
